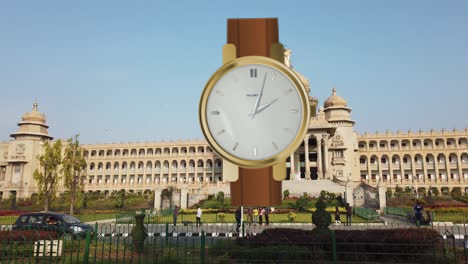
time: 2:03
